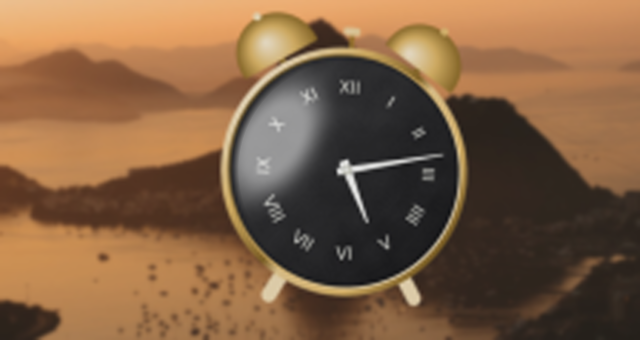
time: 5:13
